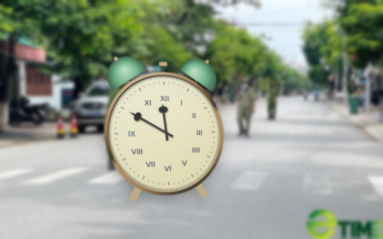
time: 11:50
